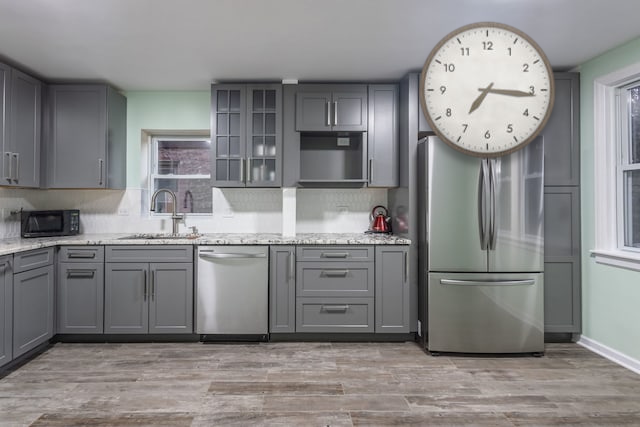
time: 7:16
